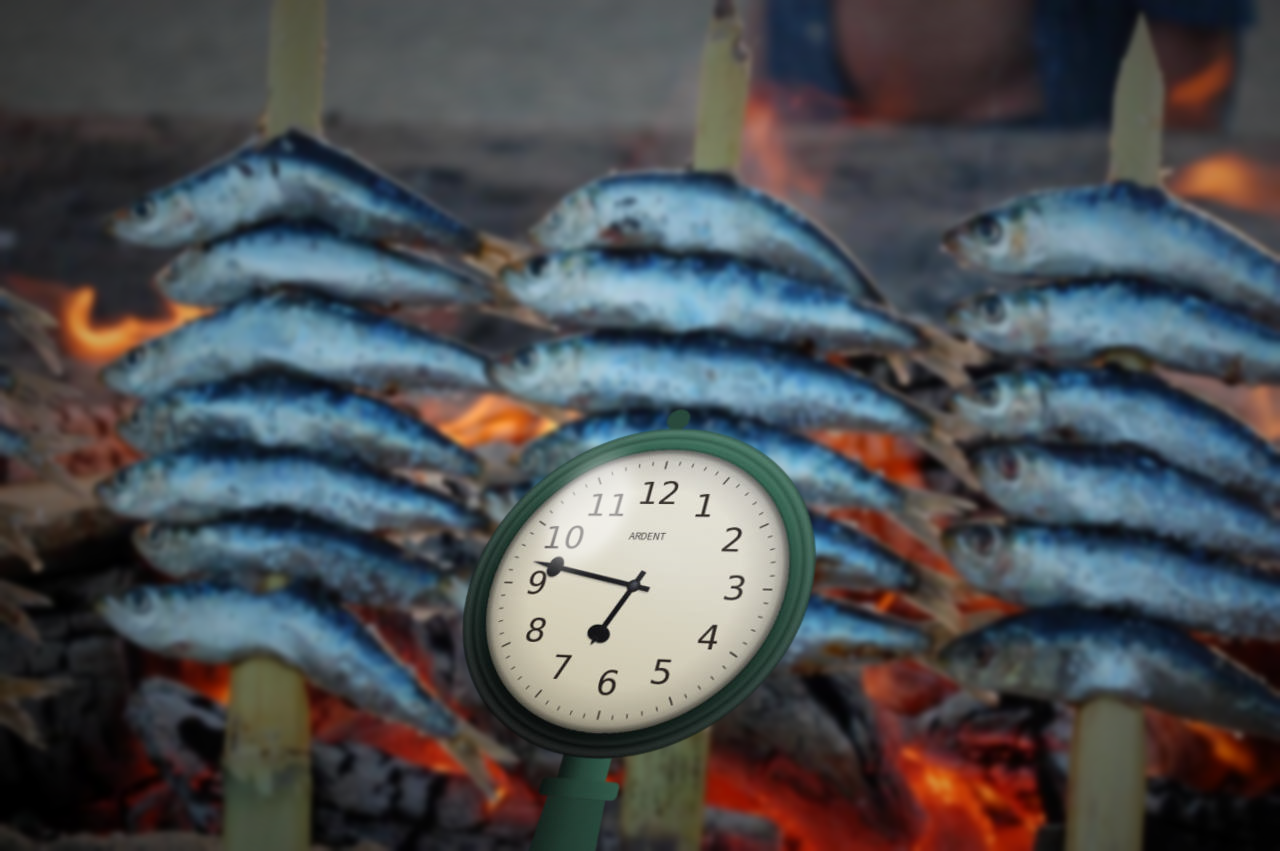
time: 6:47
